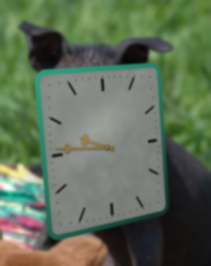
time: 9:46
